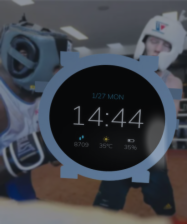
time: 14:44
